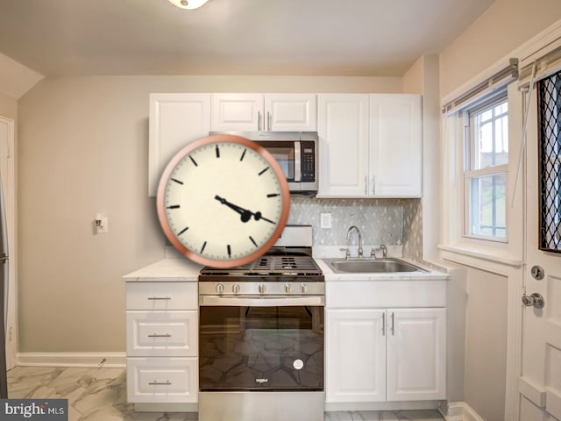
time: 4:20
